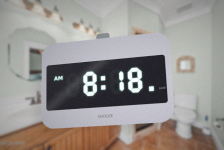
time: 8:18
